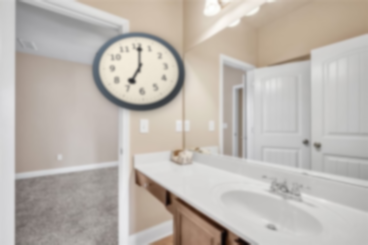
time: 7:01
